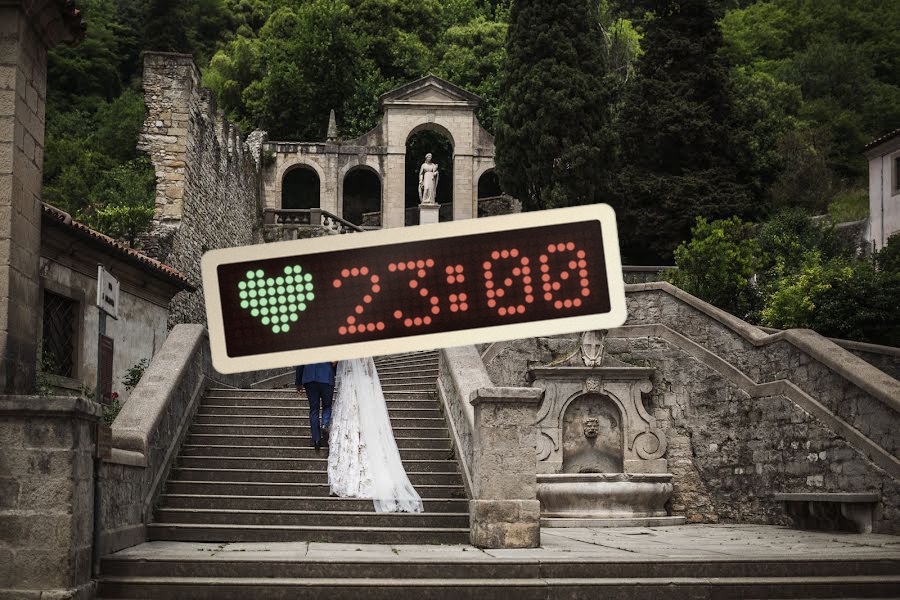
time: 23:00
